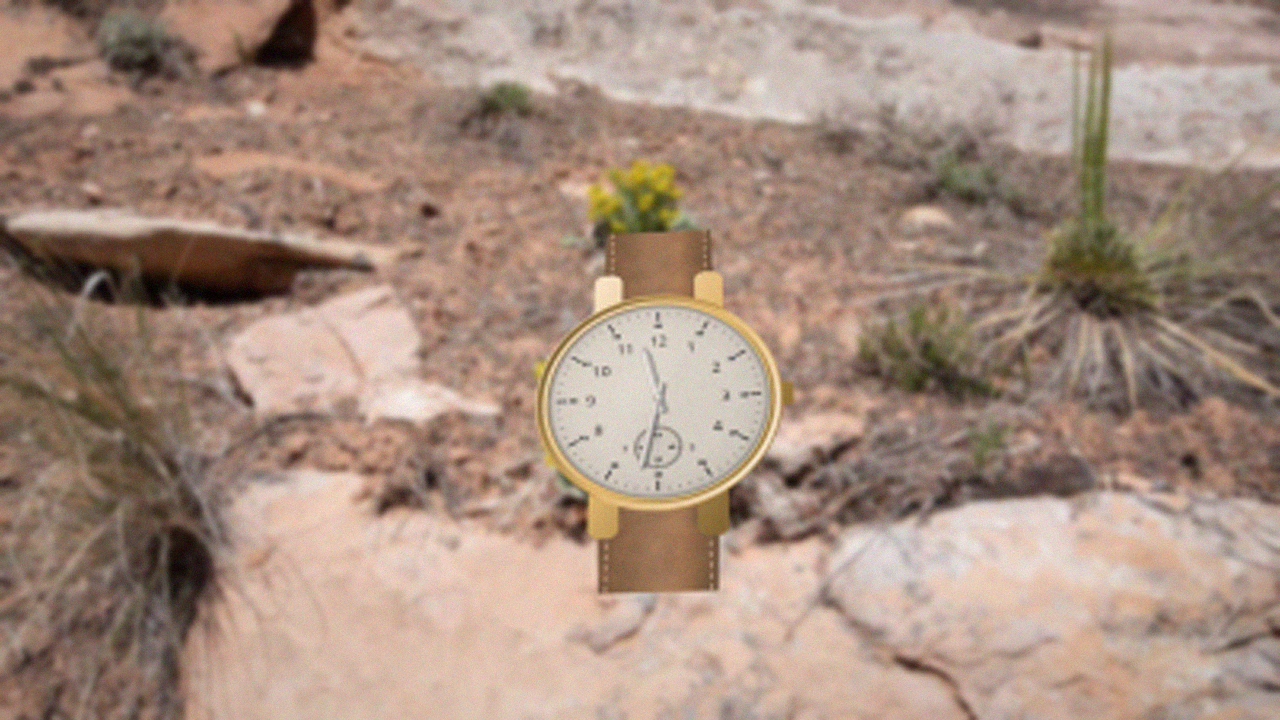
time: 11:32
